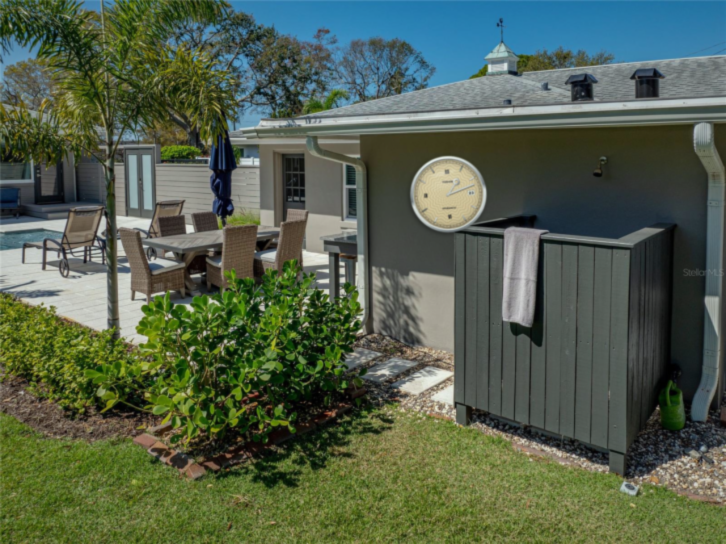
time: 1:12
